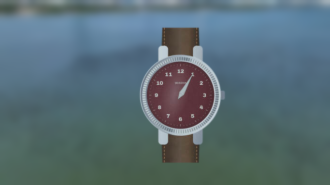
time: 1:05
